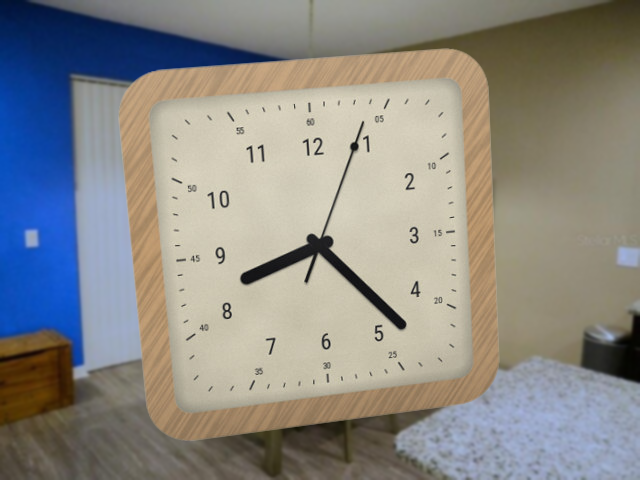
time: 8:23:04
